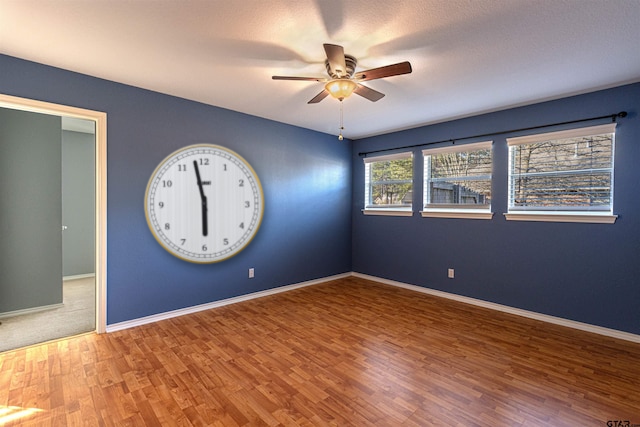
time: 5:58
